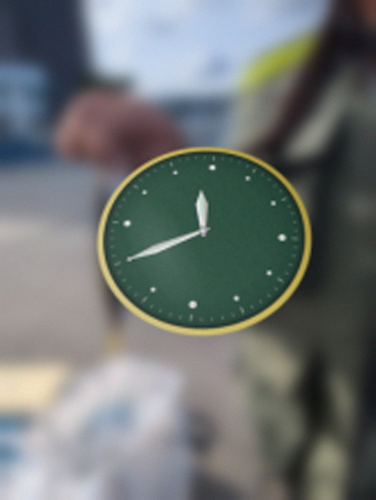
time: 11:40
